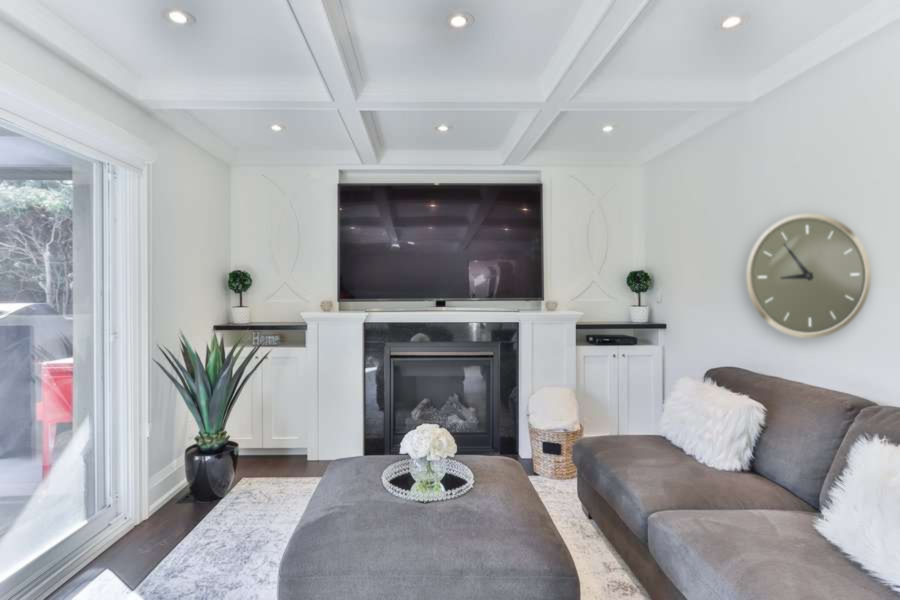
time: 8:54
